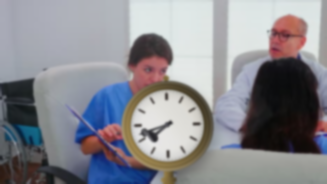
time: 7:42
